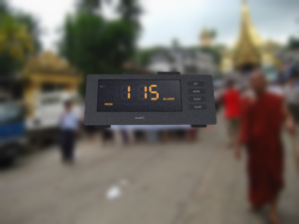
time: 1:15
